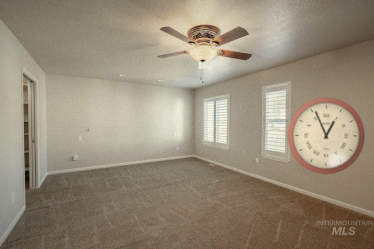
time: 12:56
